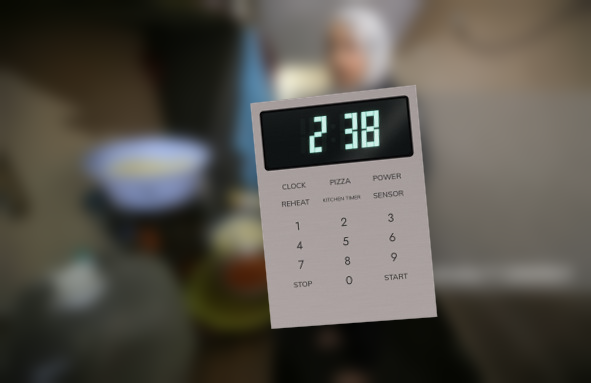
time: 2:38
